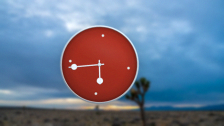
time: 5:43
